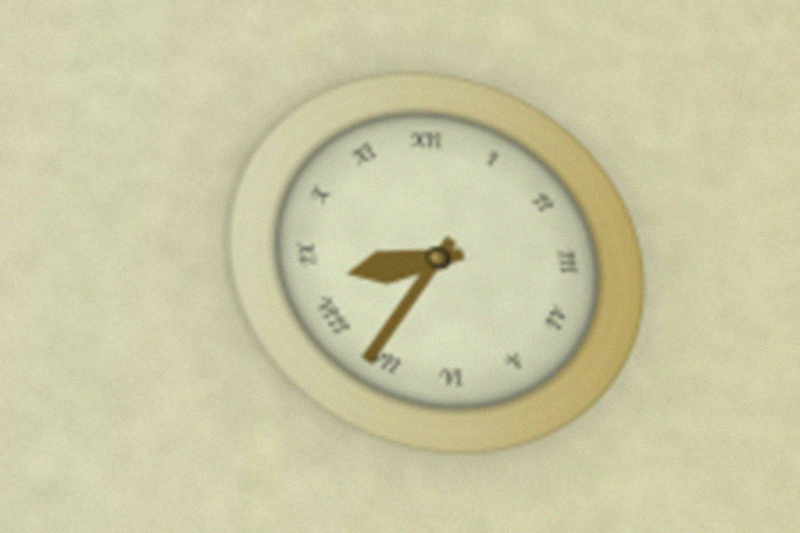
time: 8:36
